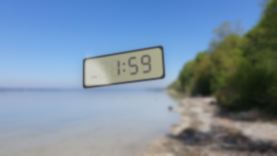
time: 1:59
